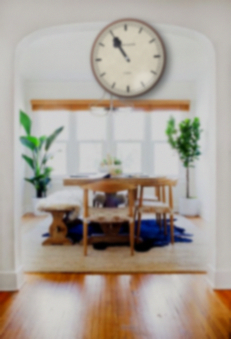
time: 10:55
